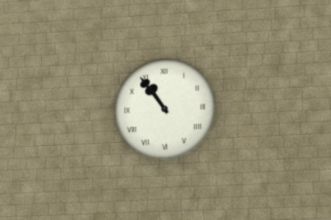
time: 10:54
